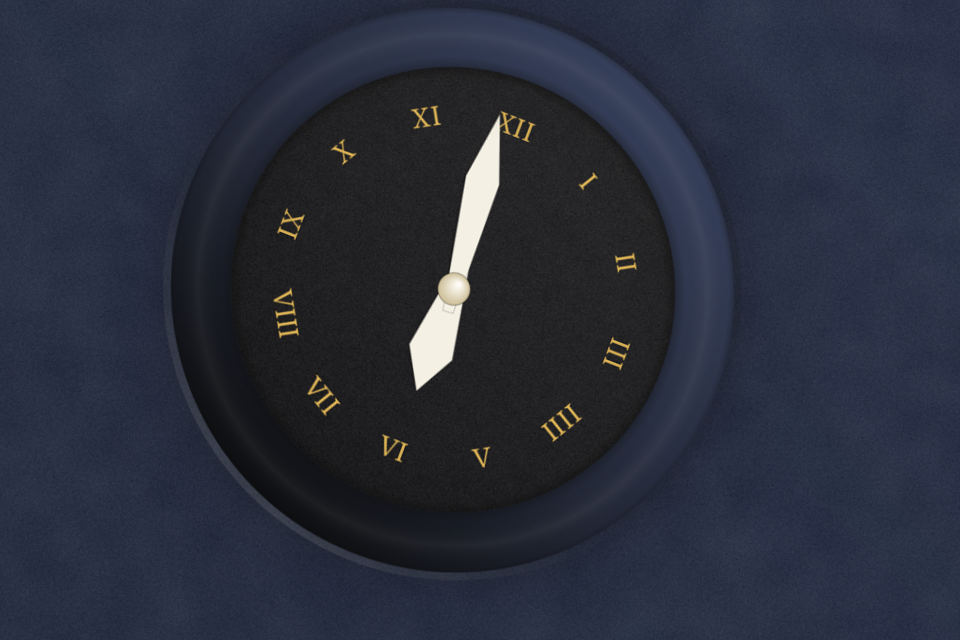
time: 5:59
